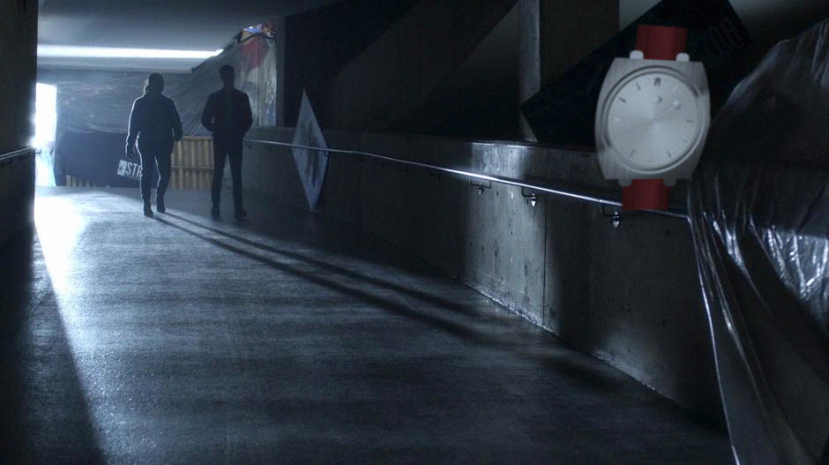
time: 12:09
